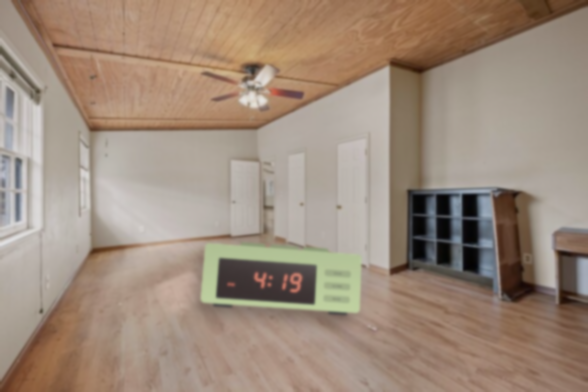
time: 4:19
